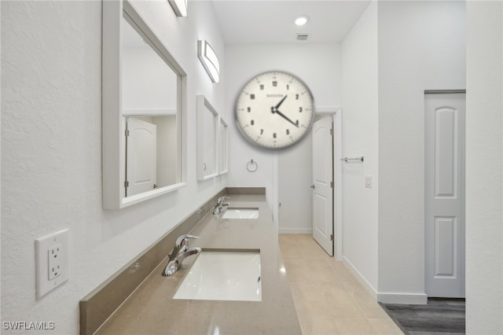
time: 1:21
